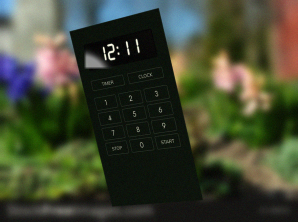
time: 12:11
